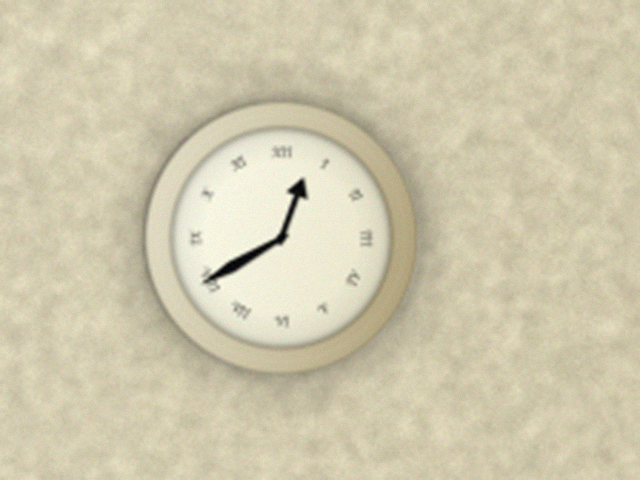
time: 12:40
